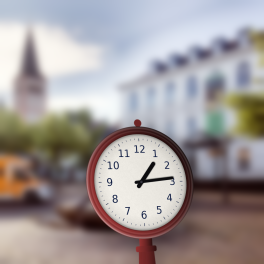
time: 1:14
